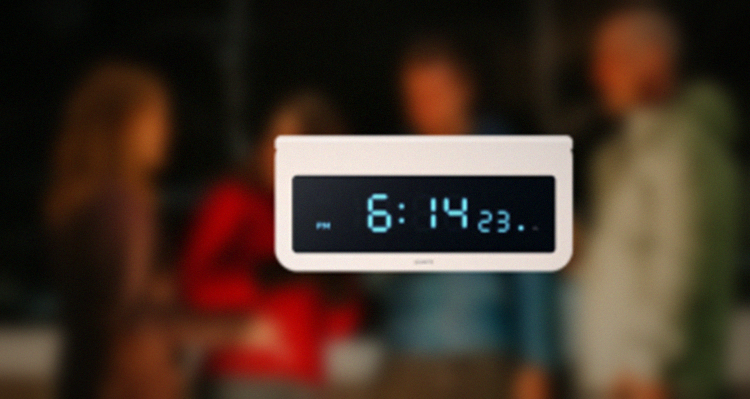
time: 6:14:23
